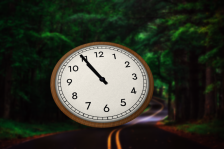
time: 10:55
